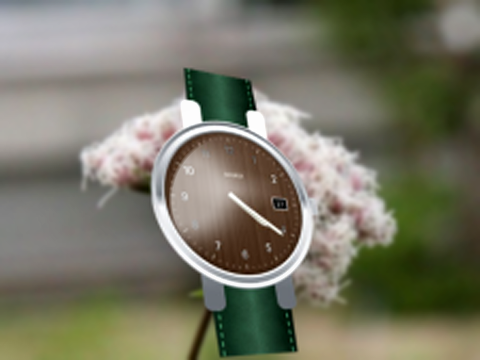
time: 4:21
